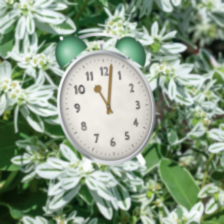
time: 11:02
